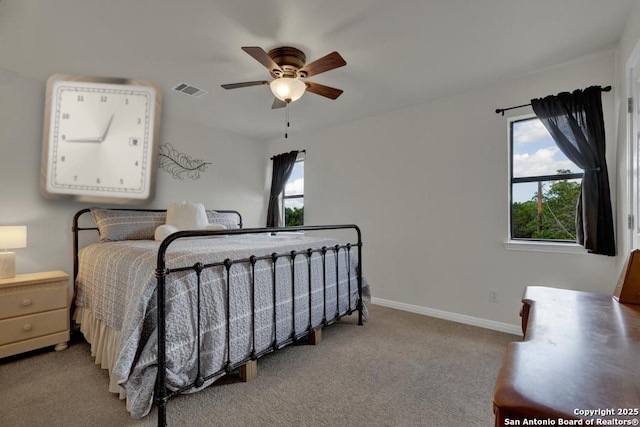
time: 12:44
